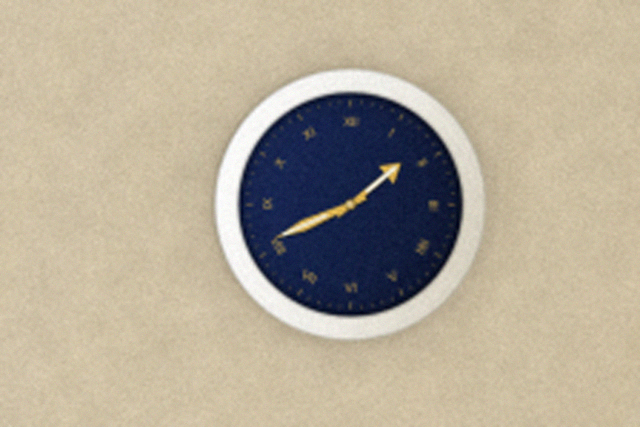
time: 1:41
